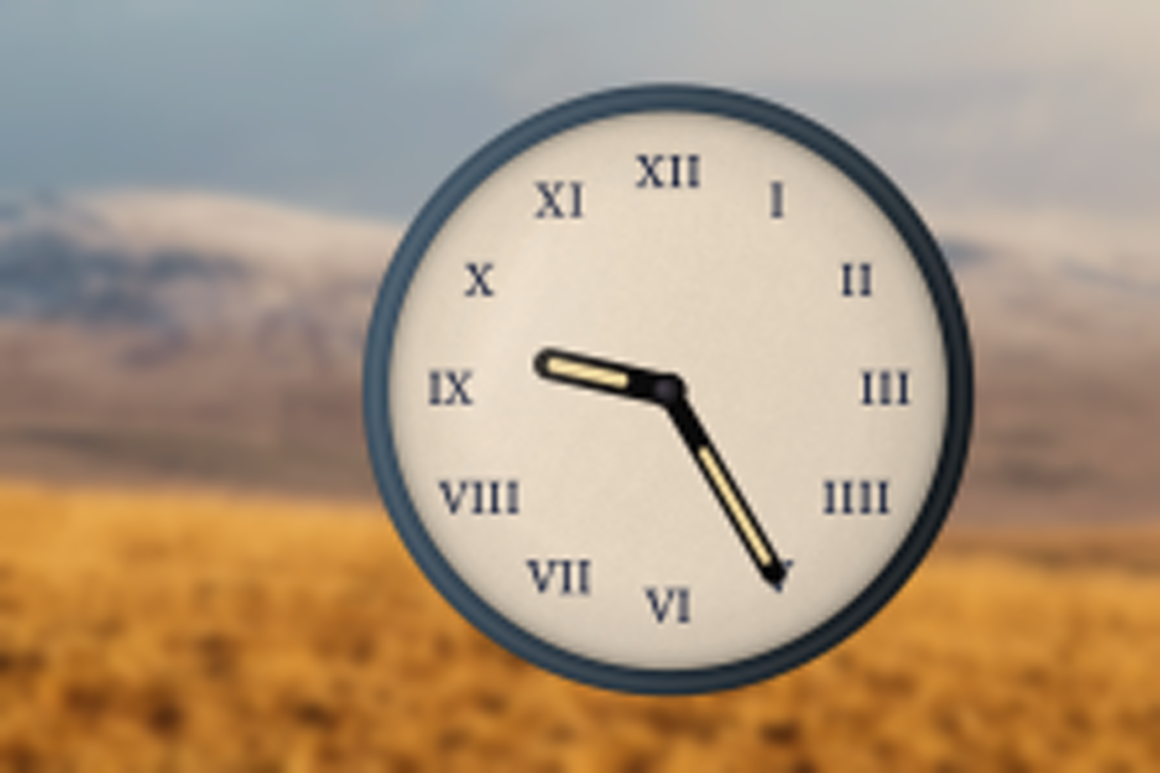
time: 9:25
